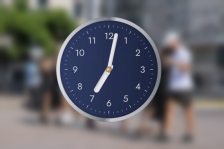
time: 7:02
